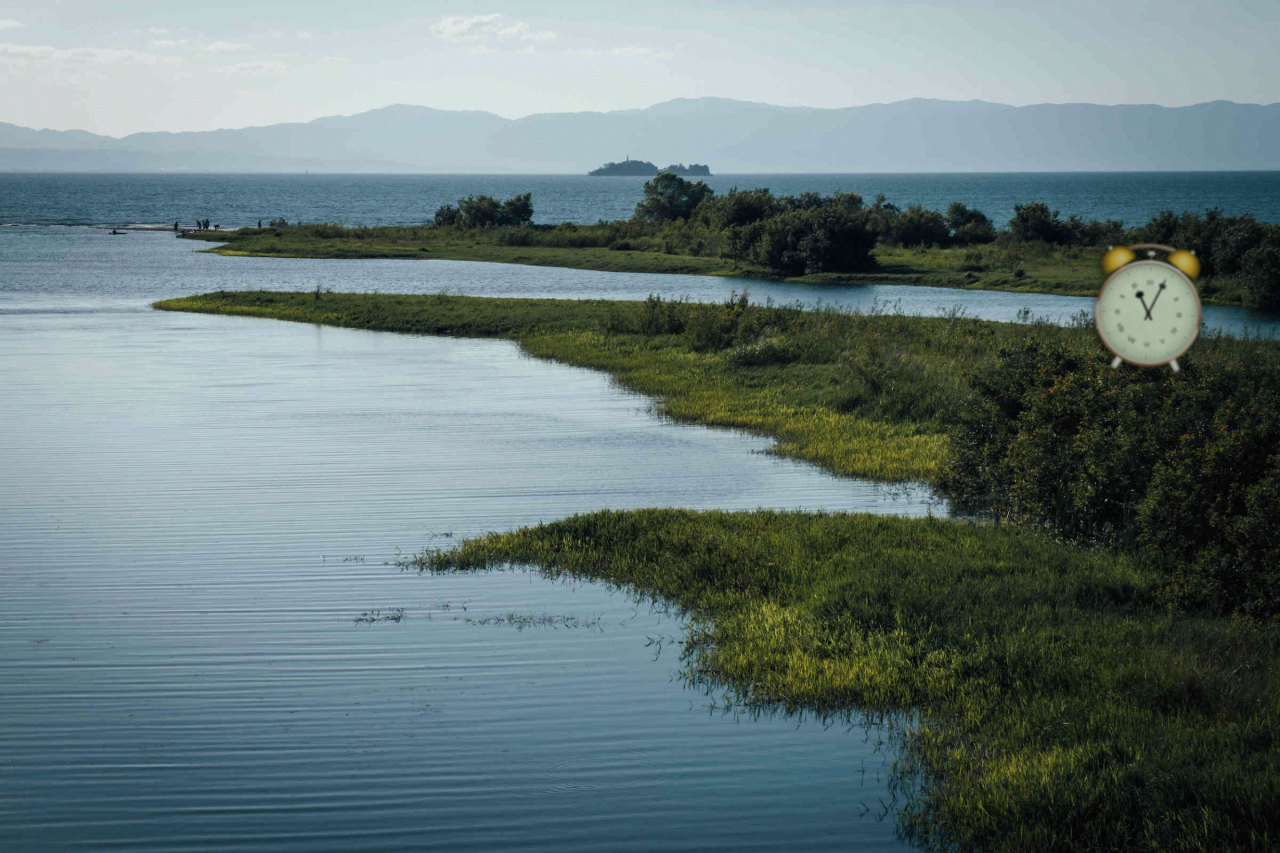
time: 11:04
